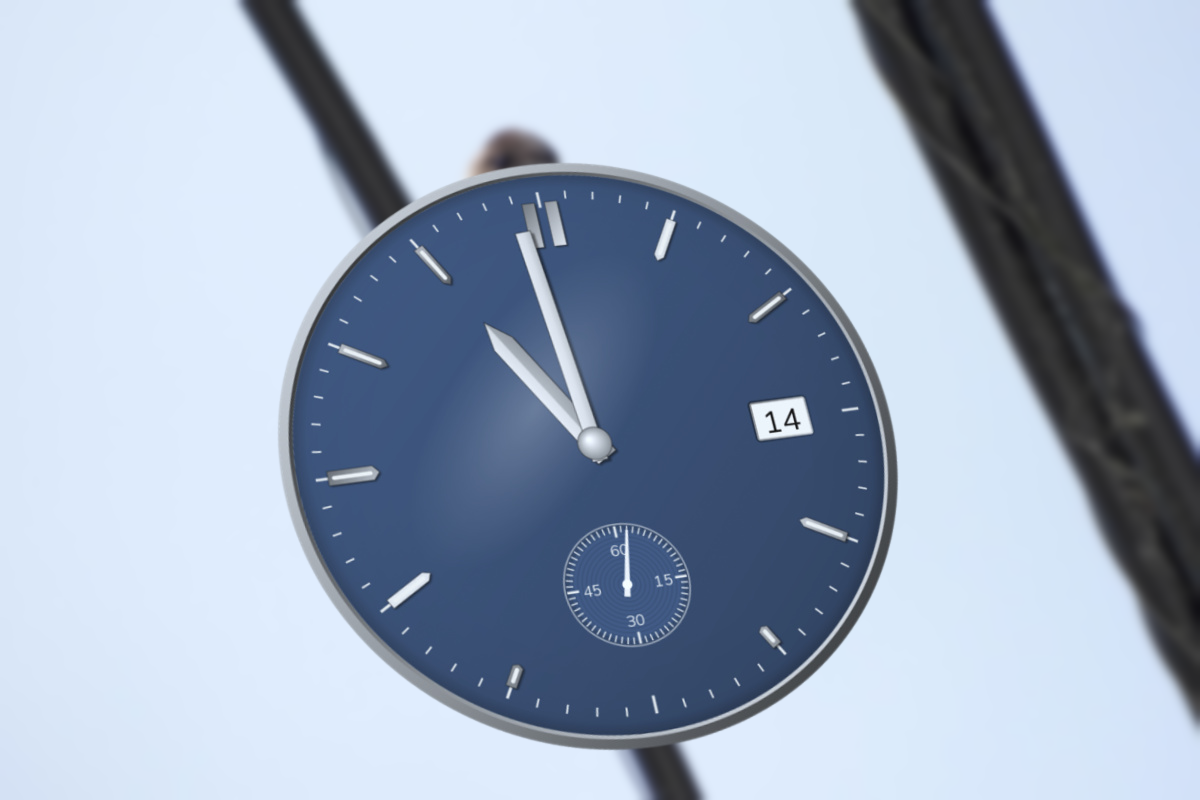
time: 10:59:02
